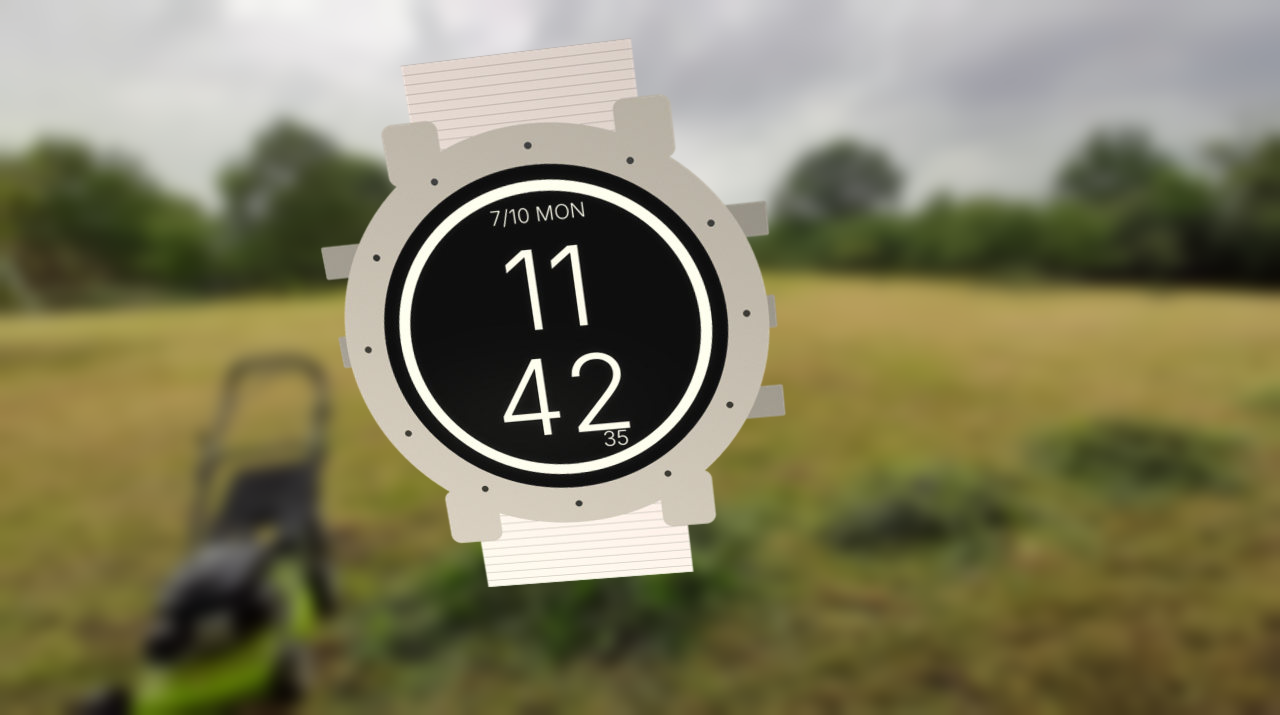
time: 11:42:35
